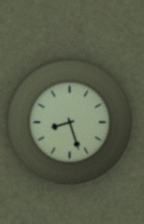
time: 8:27
